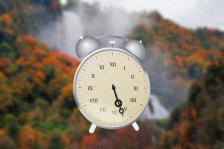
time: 5:27
